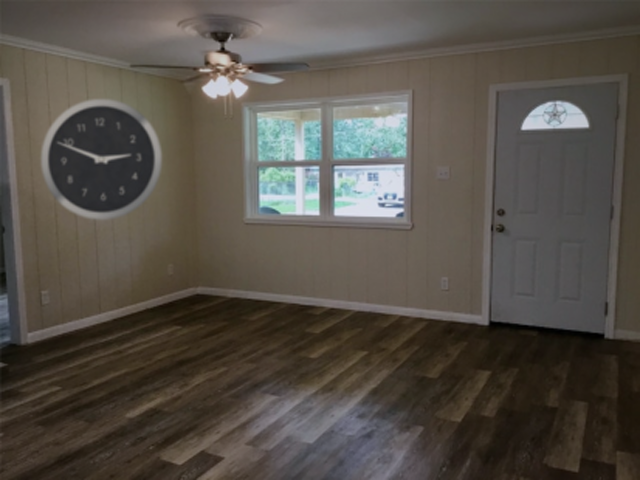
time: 2:49
